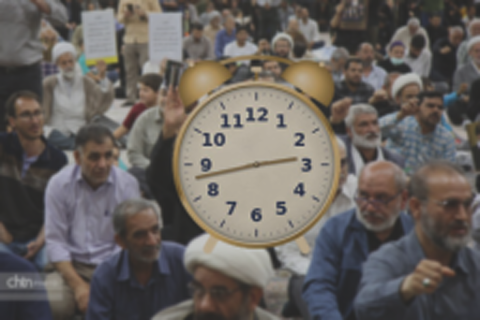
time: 2:43
